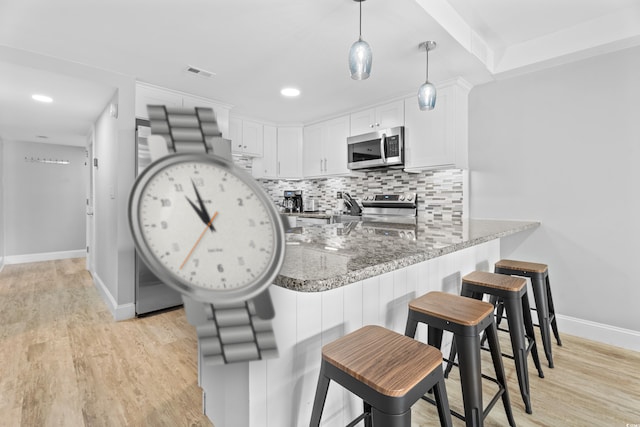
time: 10:58:37
